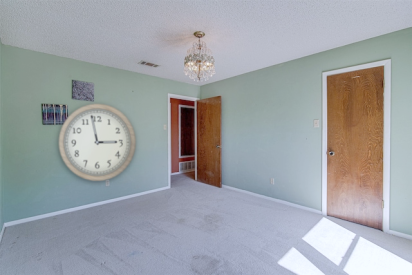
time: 2:58
